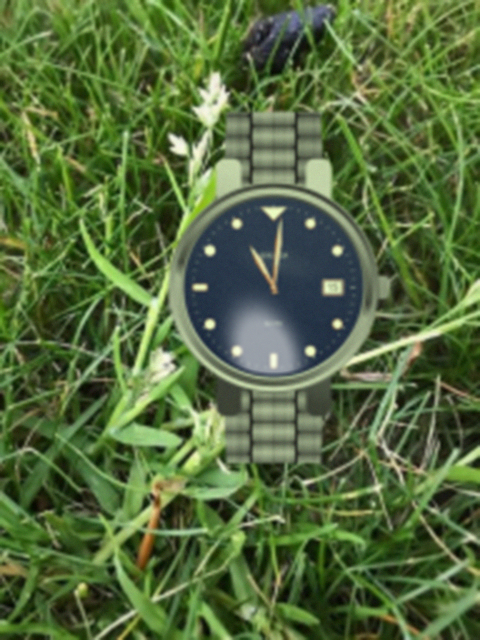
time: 11:01
